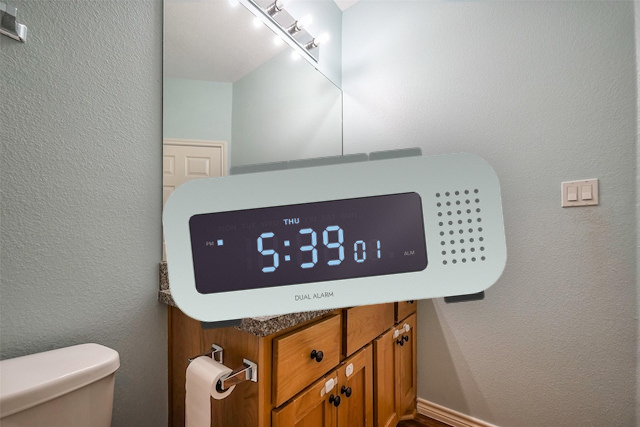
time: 5:39:01
